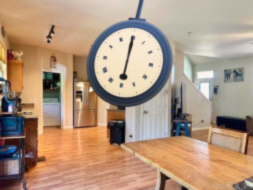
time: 6:00
